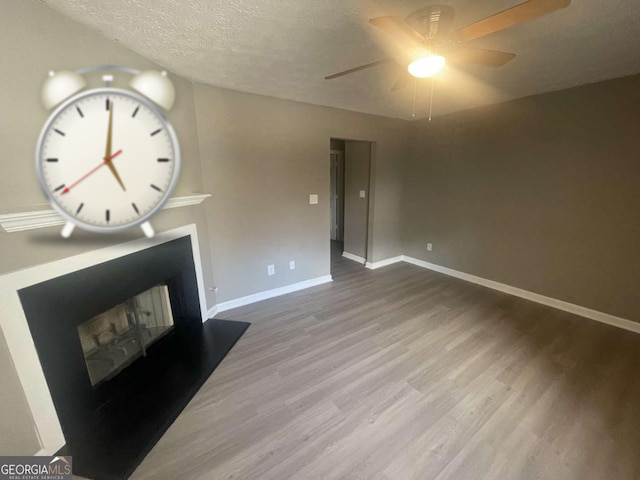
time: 5:00:39
